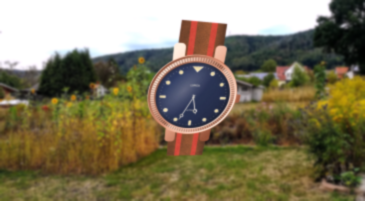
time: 5:34
